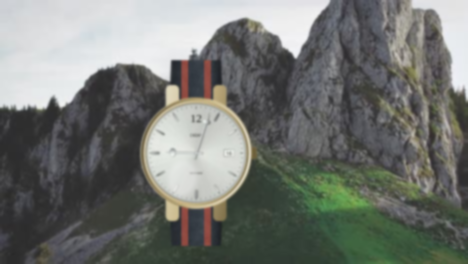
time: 9:03
